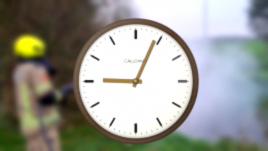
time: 9:04
